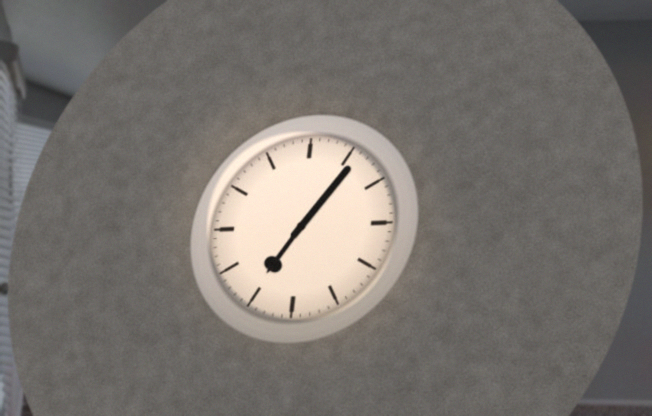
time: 7:06
